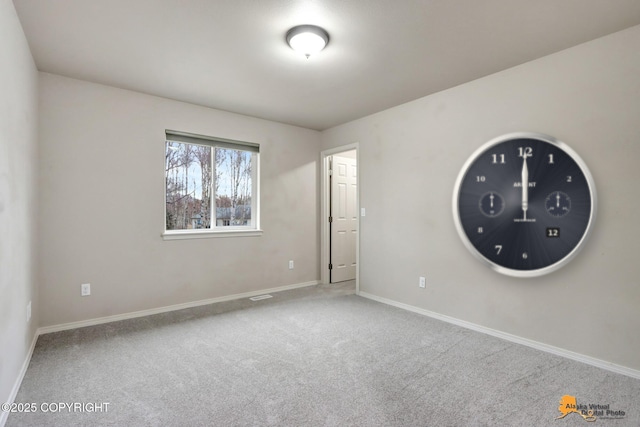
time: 12:00
